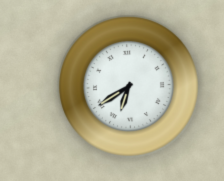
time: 6:40
